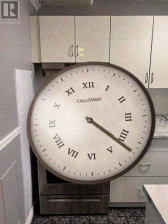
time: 4:22
